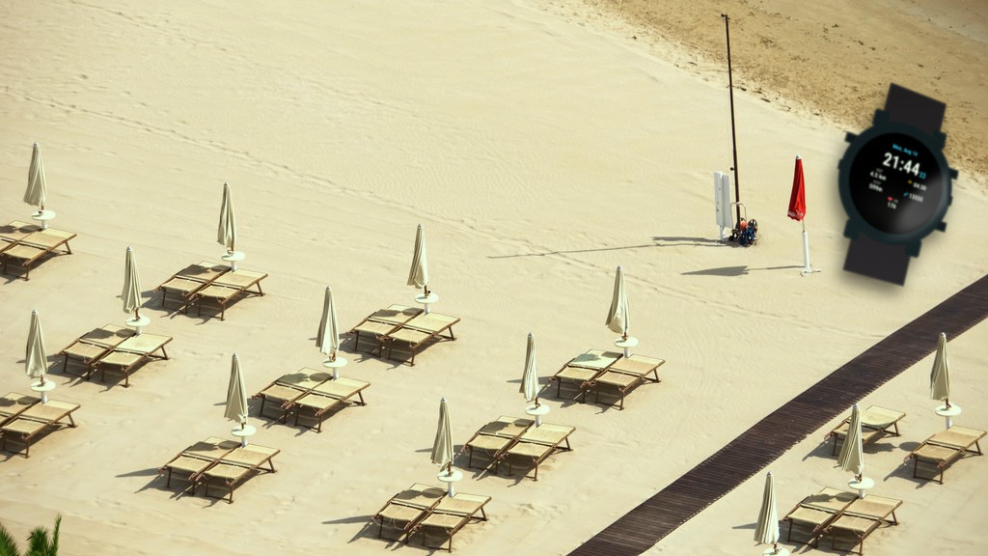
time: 21:44
